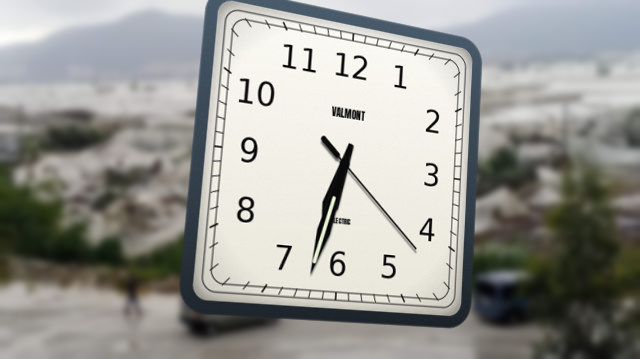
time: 6:32:22
